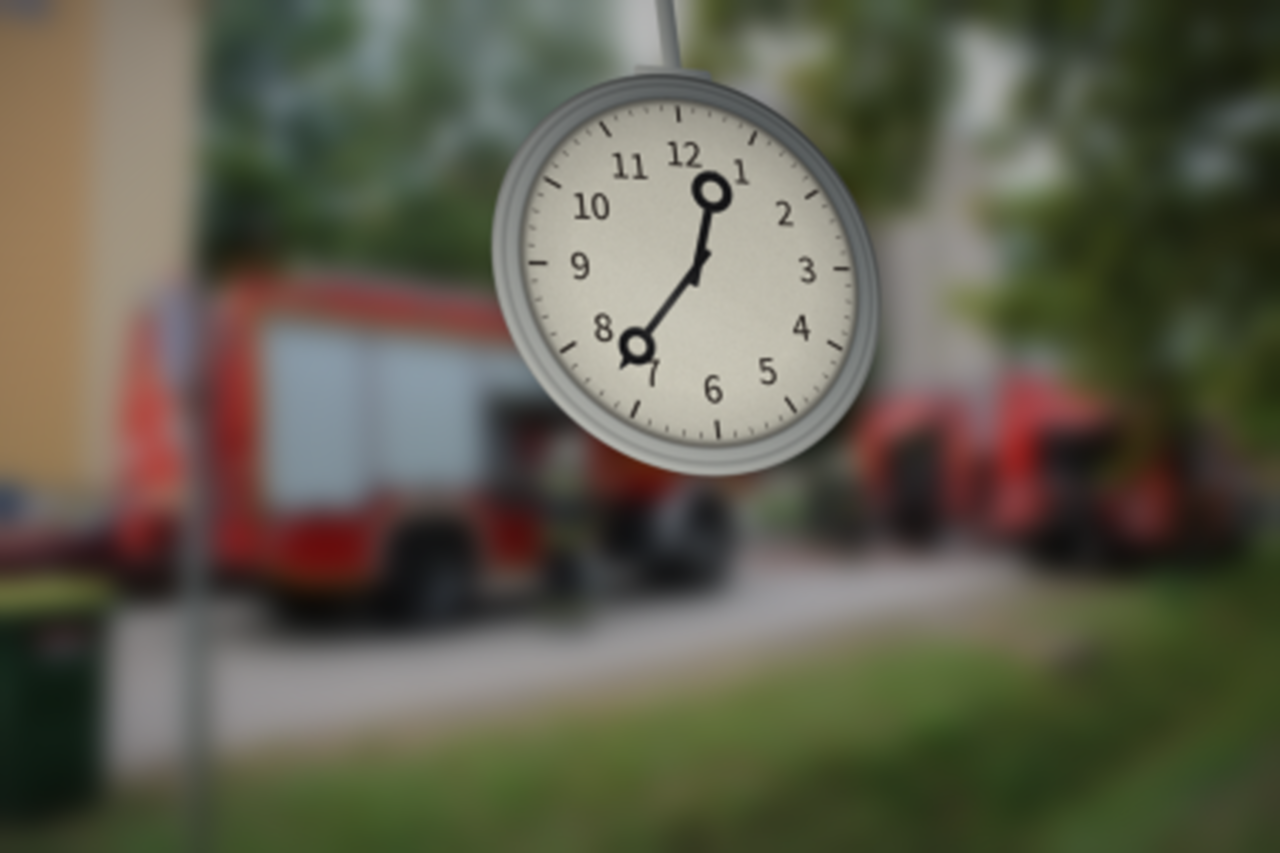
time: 12:37
